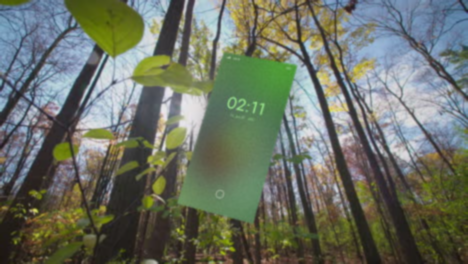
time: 2:11
